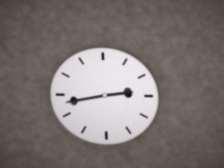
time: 2:43
